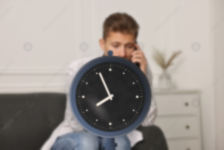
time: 7:56
